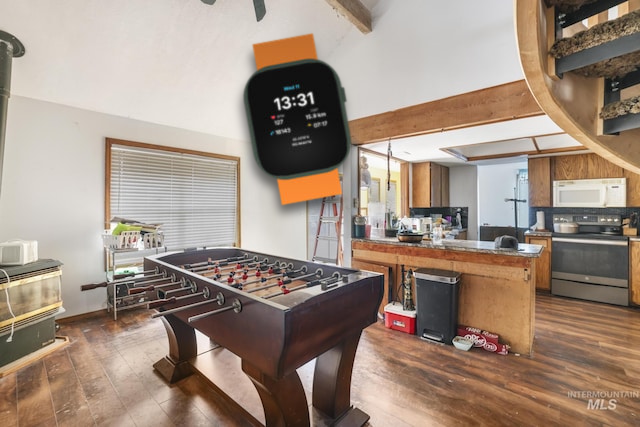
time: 13:31
